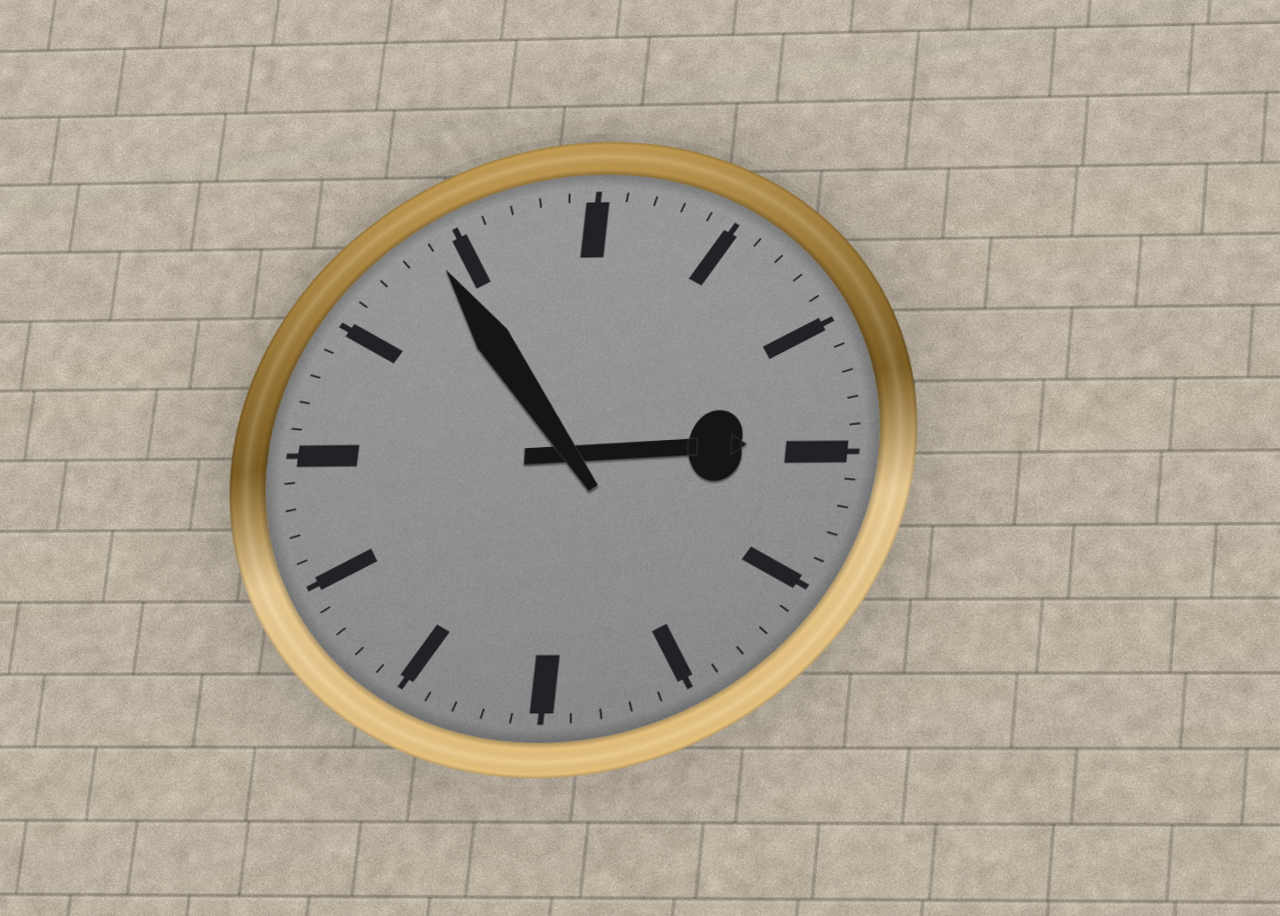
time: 2:54
